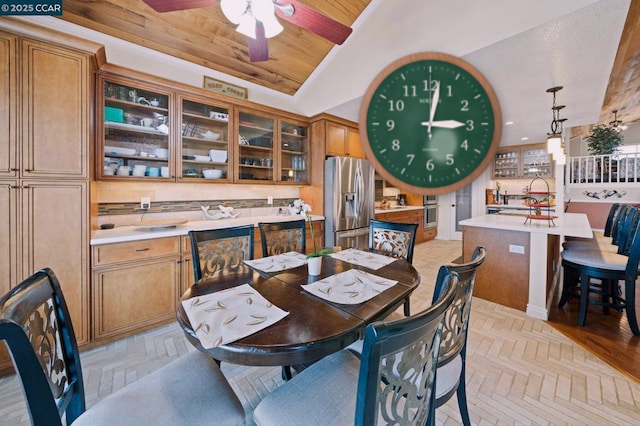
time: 3:02:00
